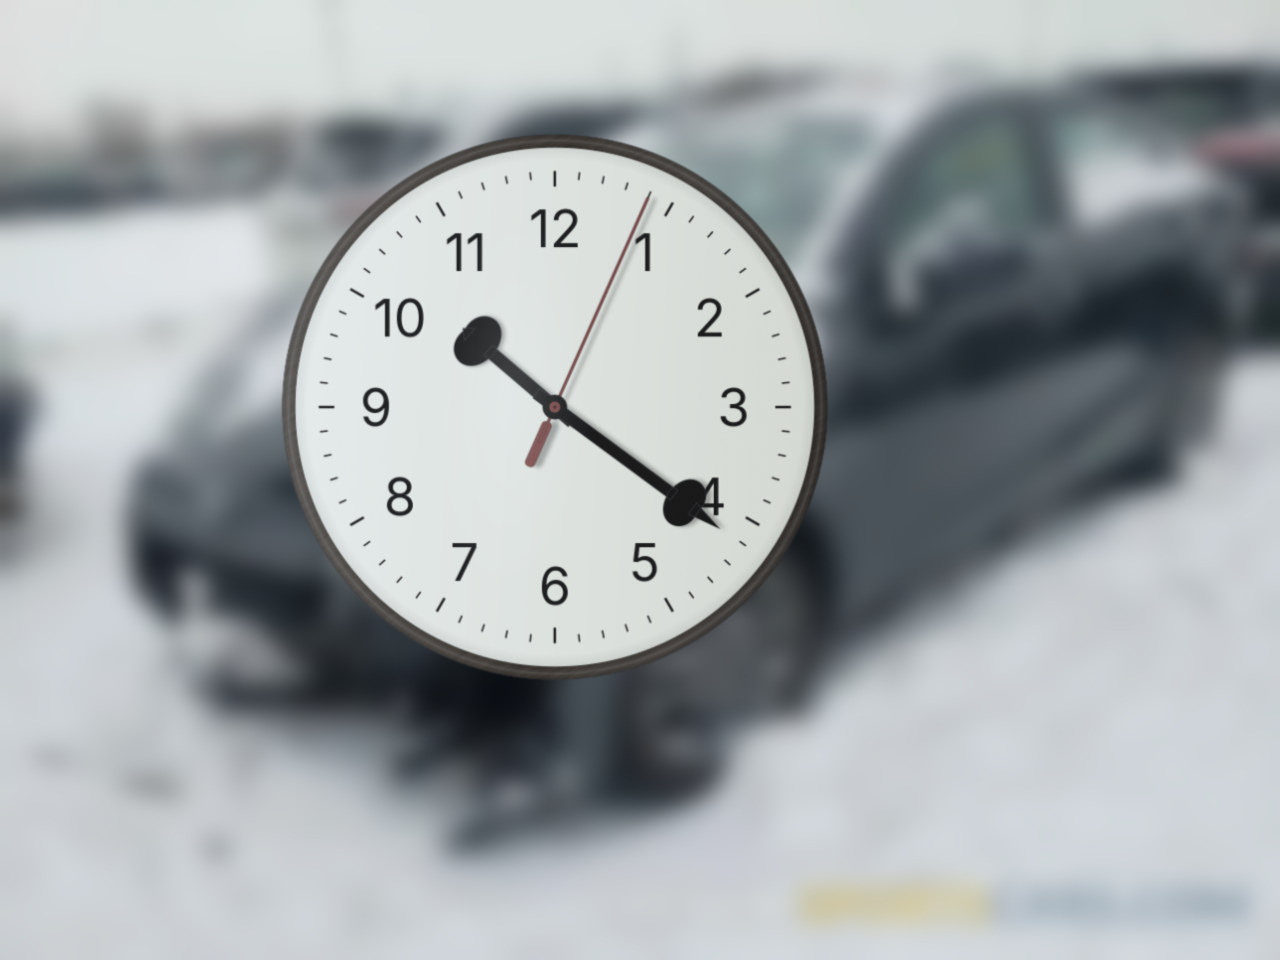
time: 10:21:04
